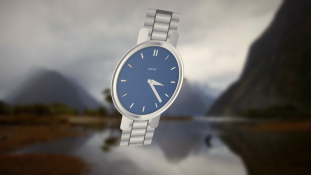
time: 3:23
